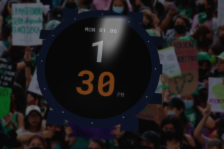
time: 1:30
